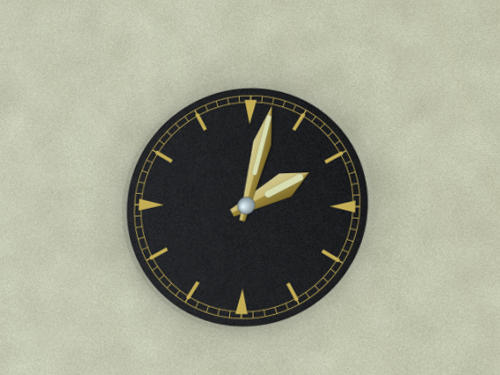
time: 2:02
